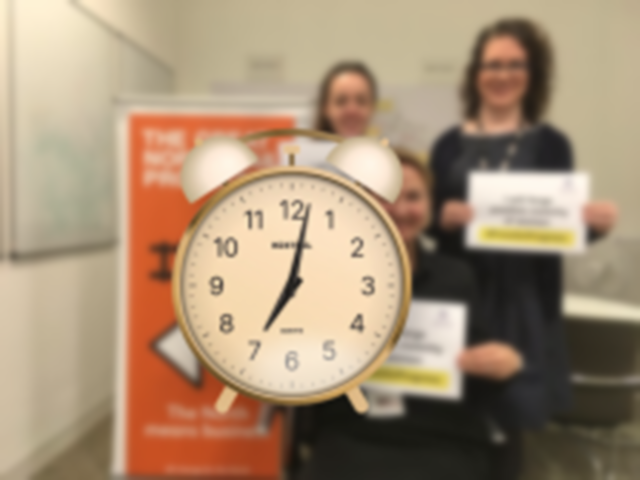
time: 7:02
